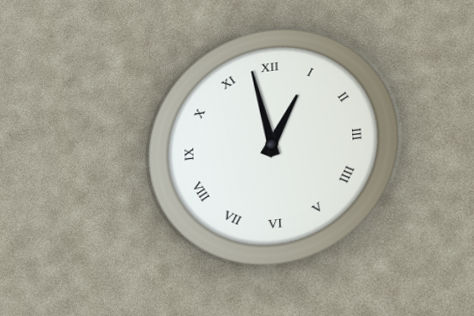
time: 12:58
